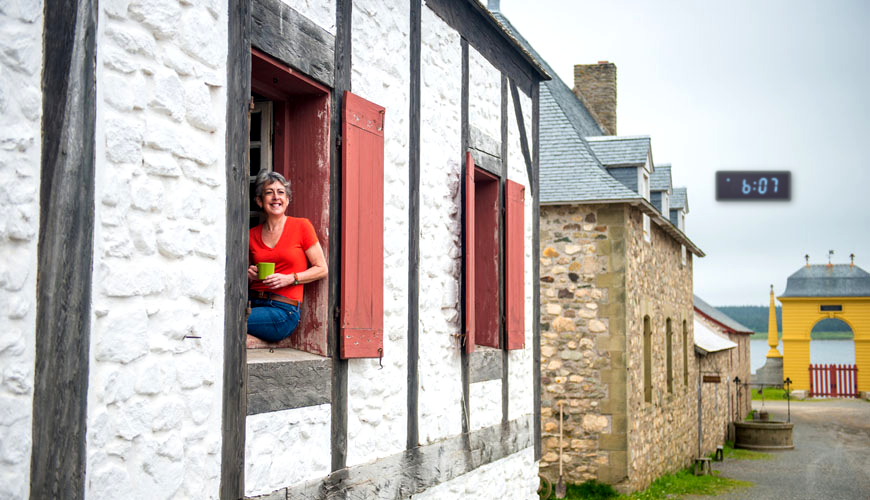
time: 6:07
